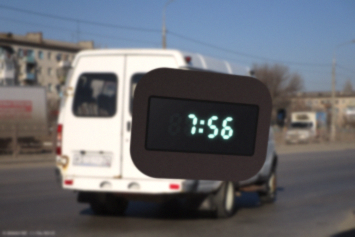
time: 7:56
